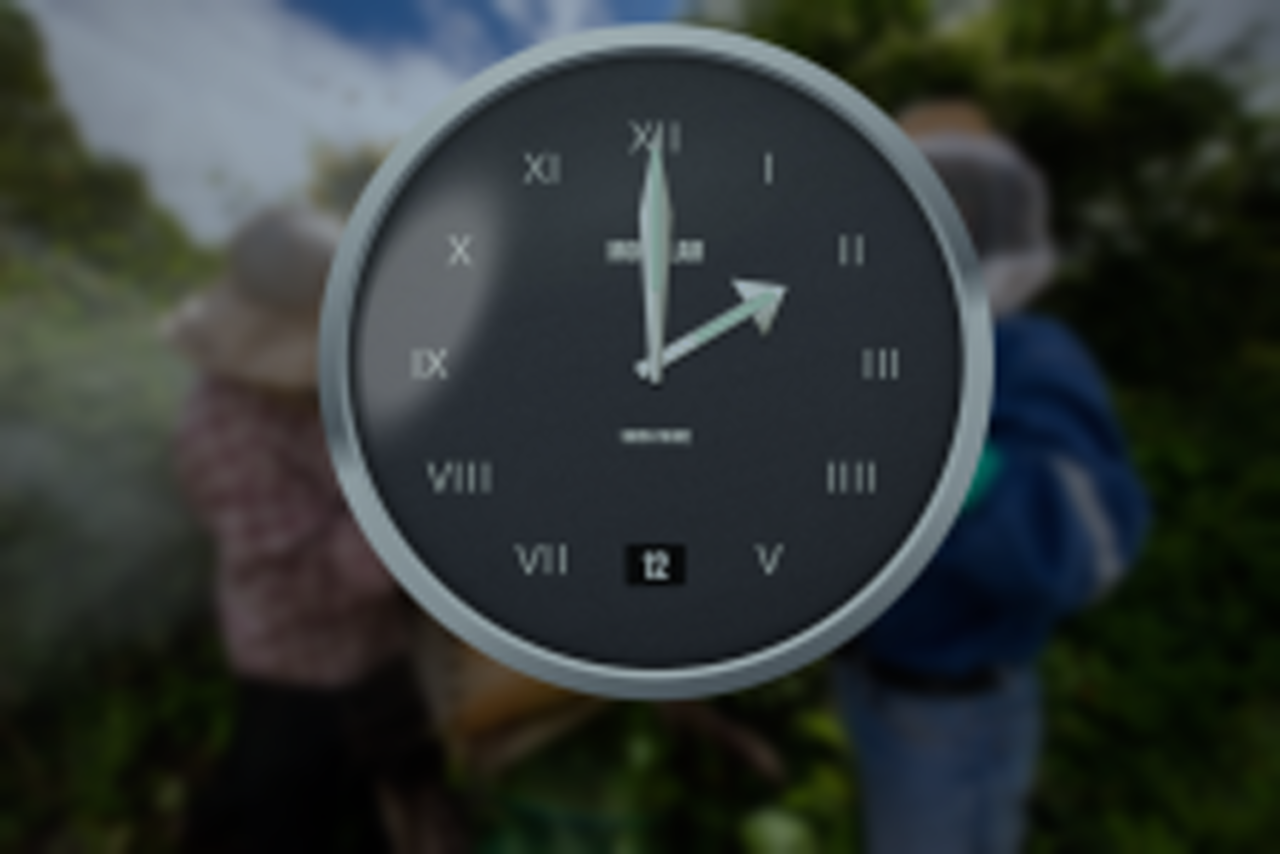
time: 2:00
